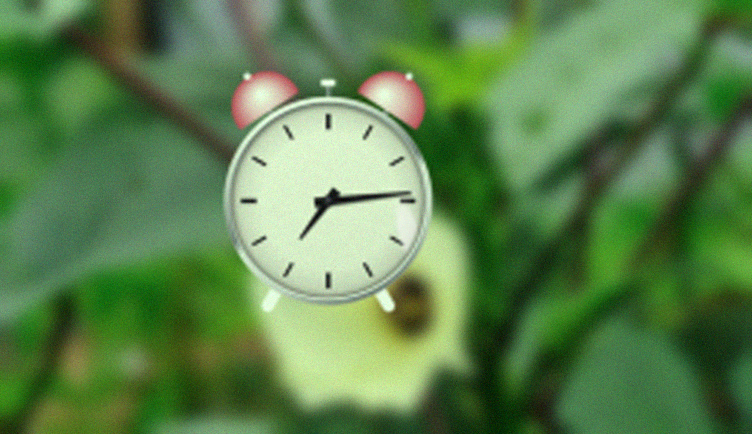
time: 7:14
